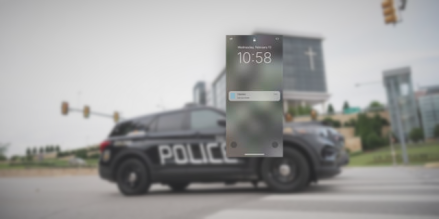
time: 10:58
